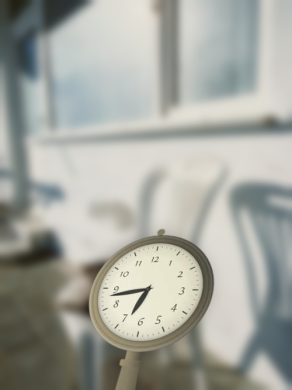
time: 6:43
